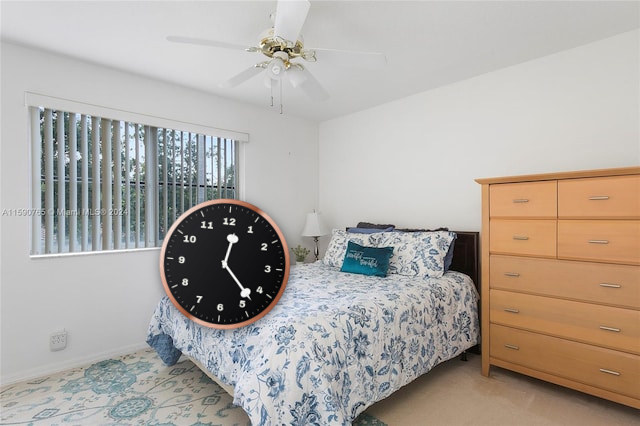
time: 12:23
